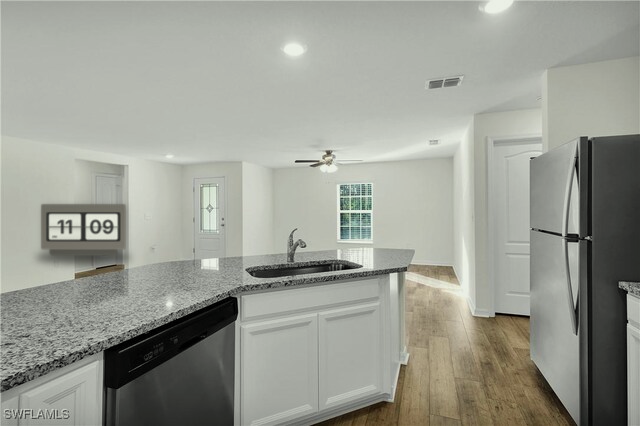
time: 11:09
